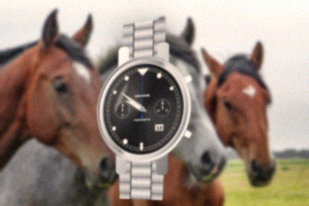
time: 9:51
